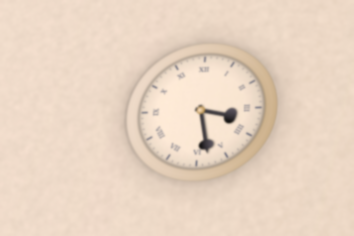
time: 3:28
